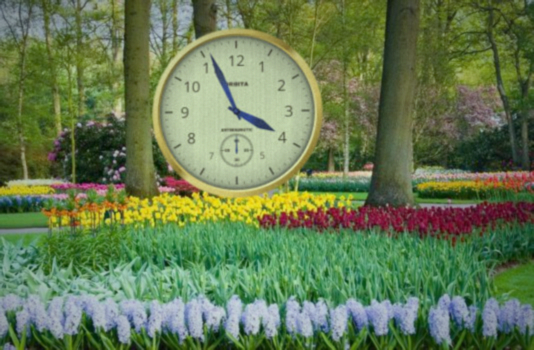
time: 3:56
